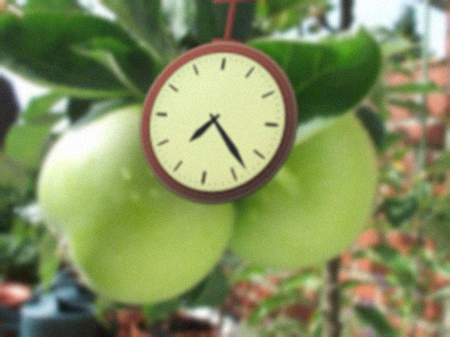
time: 7:23
